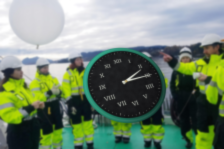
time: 2:15
